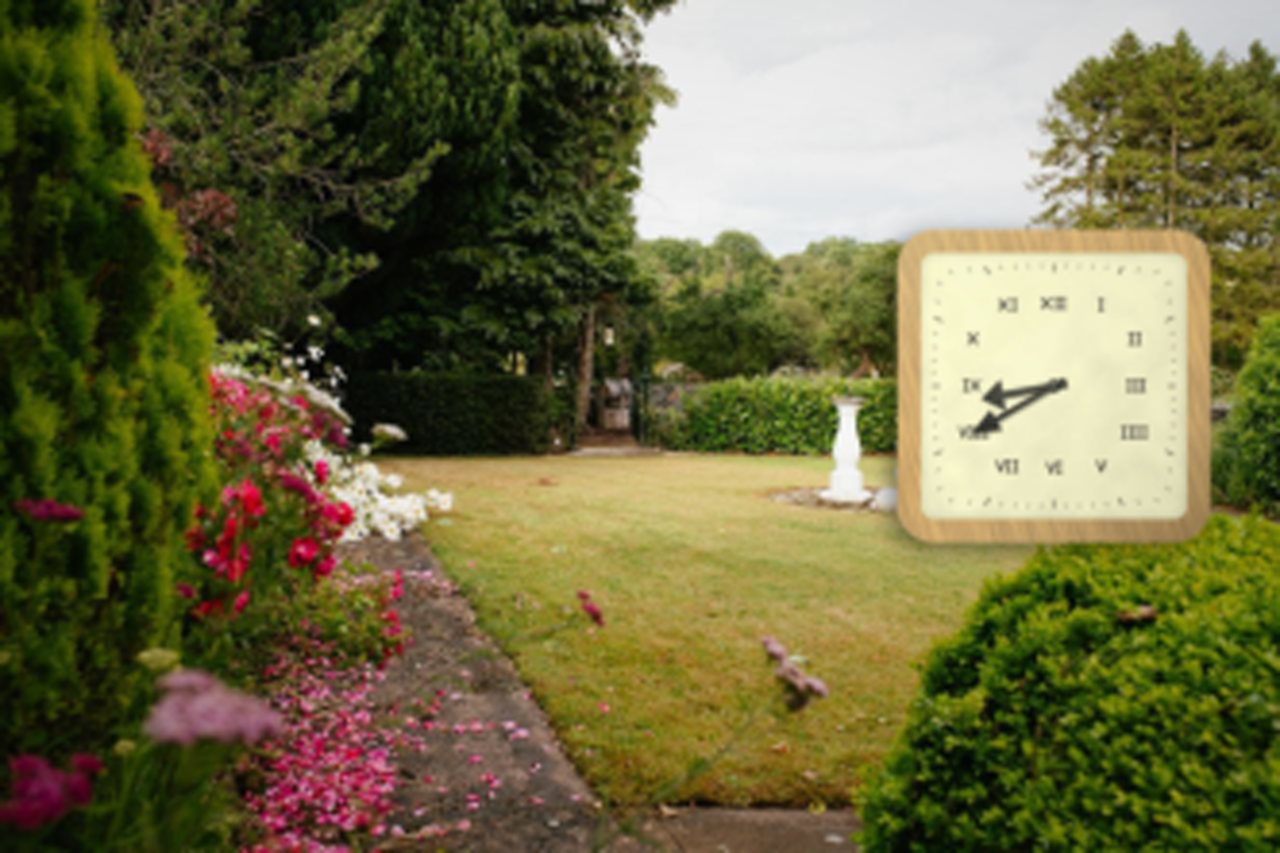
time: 8:40
